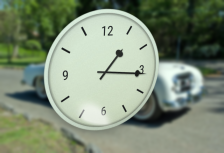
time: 1:16
